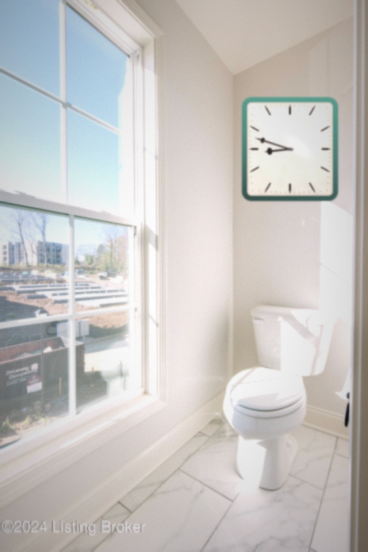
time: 8:48
